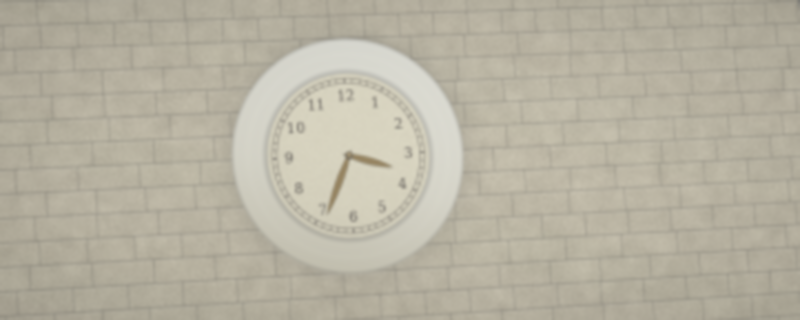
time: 3:34
